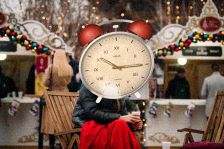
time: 10:15
